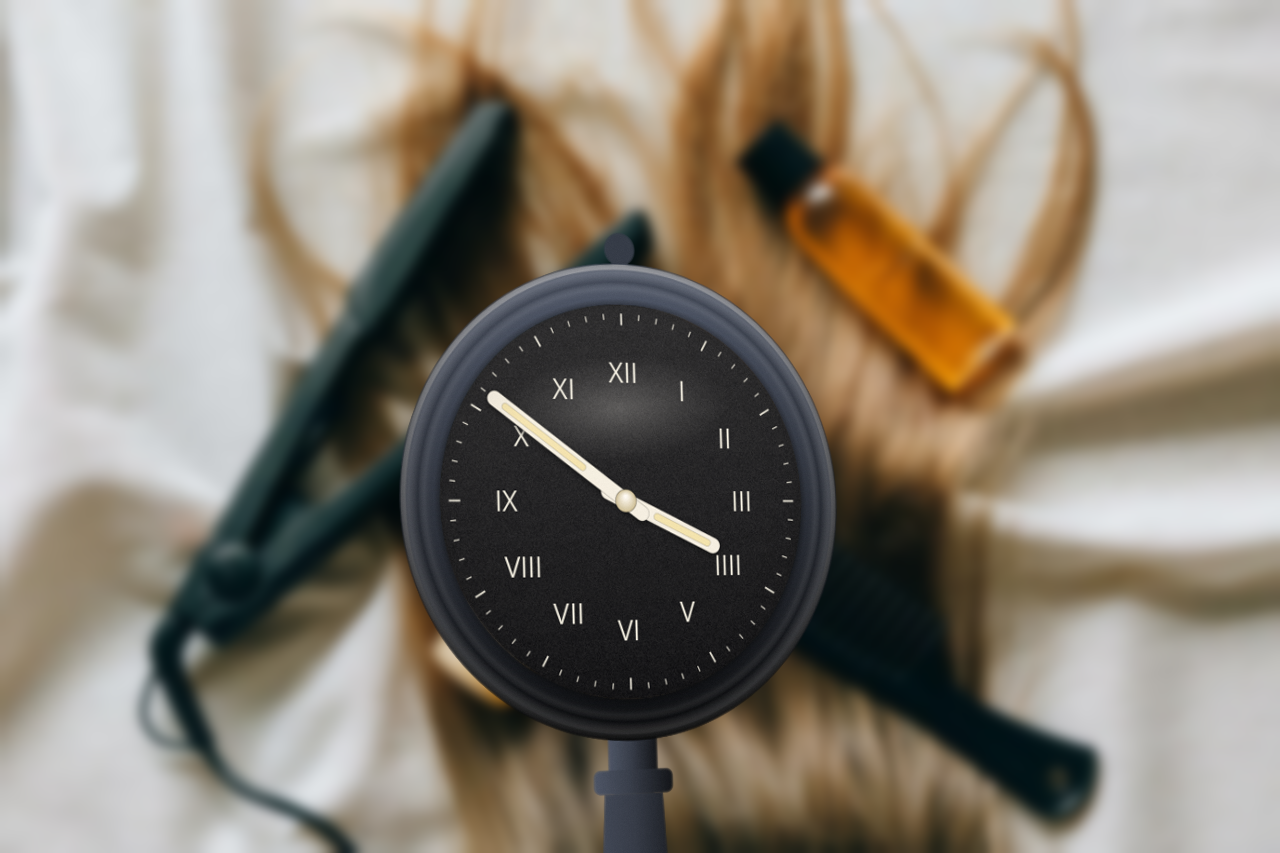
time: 3:51
